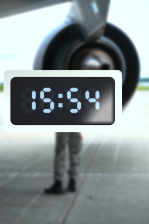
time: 15:54
